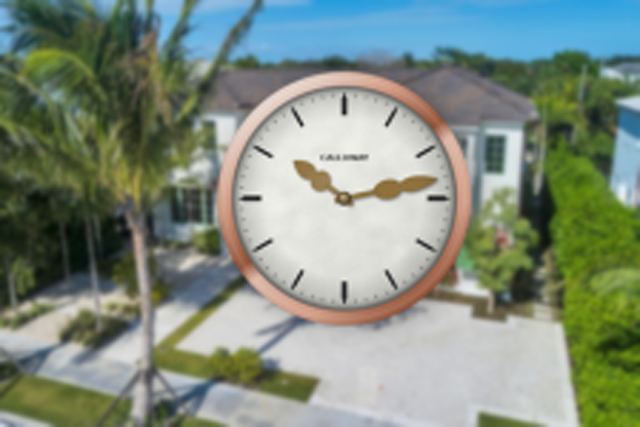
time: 10:13
